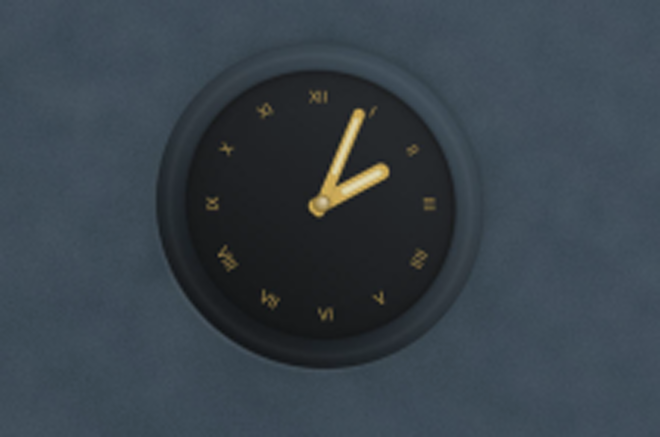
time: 2:04
